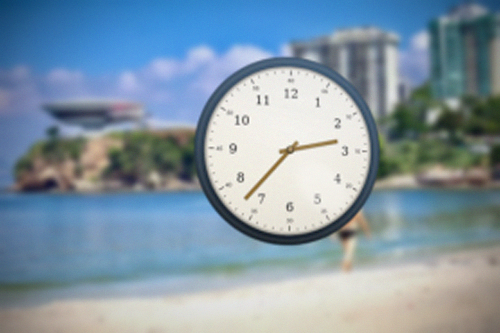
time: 2:37
